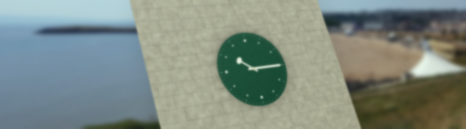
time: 10:15
